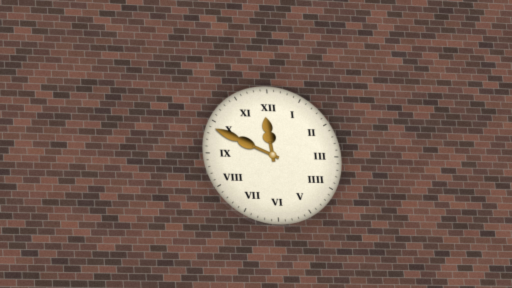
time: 11:49
